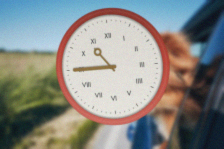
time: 10:45
